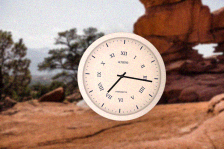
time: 7:16
